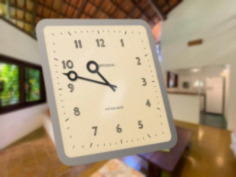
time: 10:48
